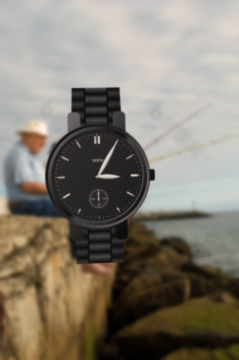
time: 3:05
